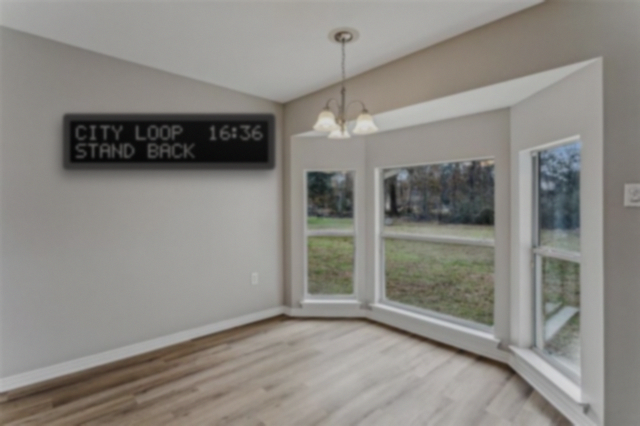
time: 16:36
